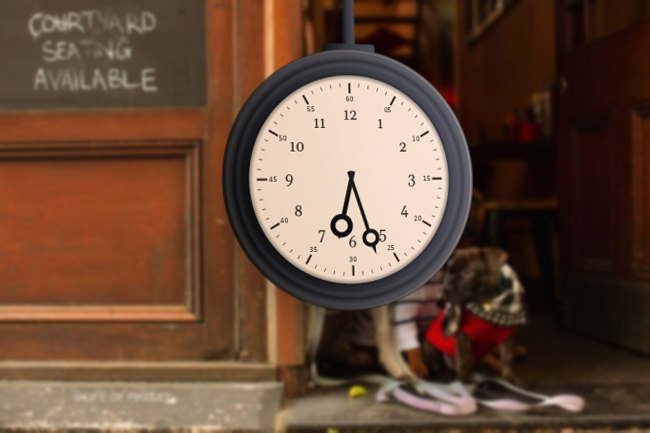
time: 6:27
